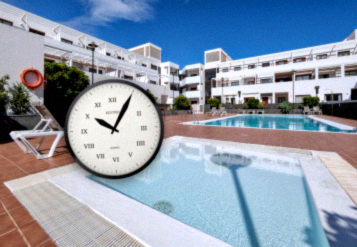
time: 10:05
